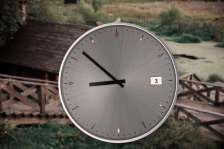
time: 8:52
